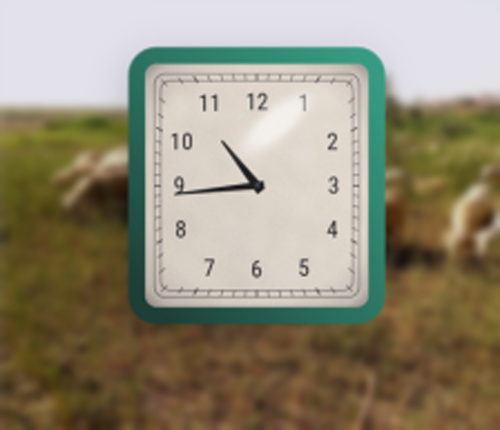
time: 10:44
